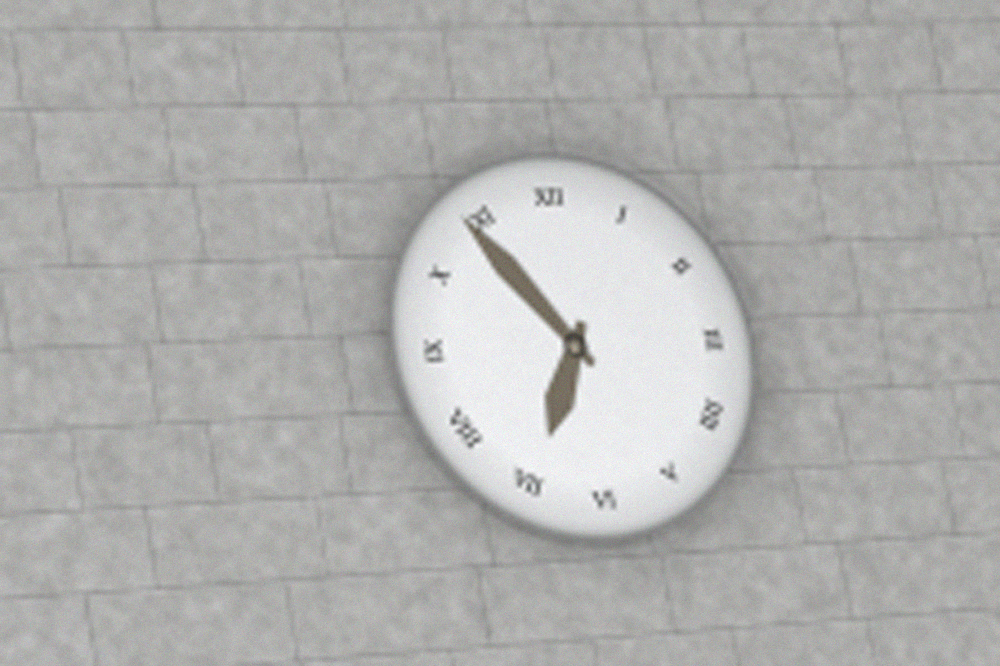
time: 6:54
